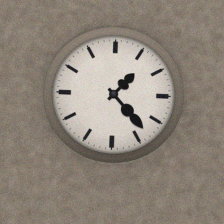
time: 1:23
